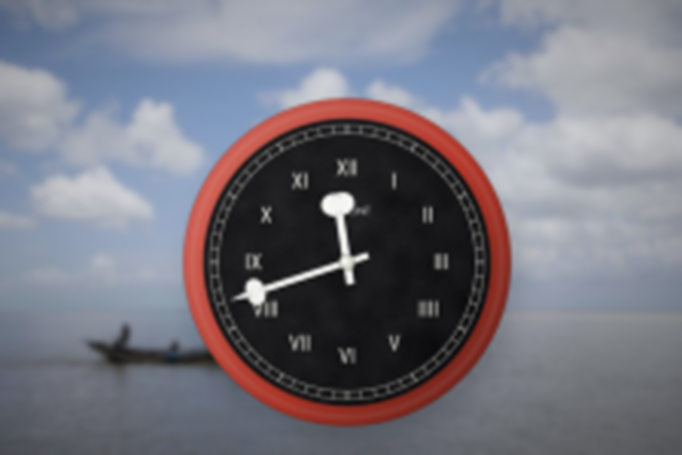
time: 11:42
